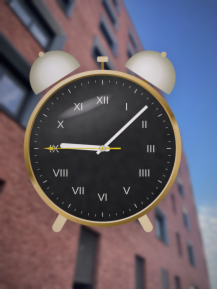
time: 9:07:45
